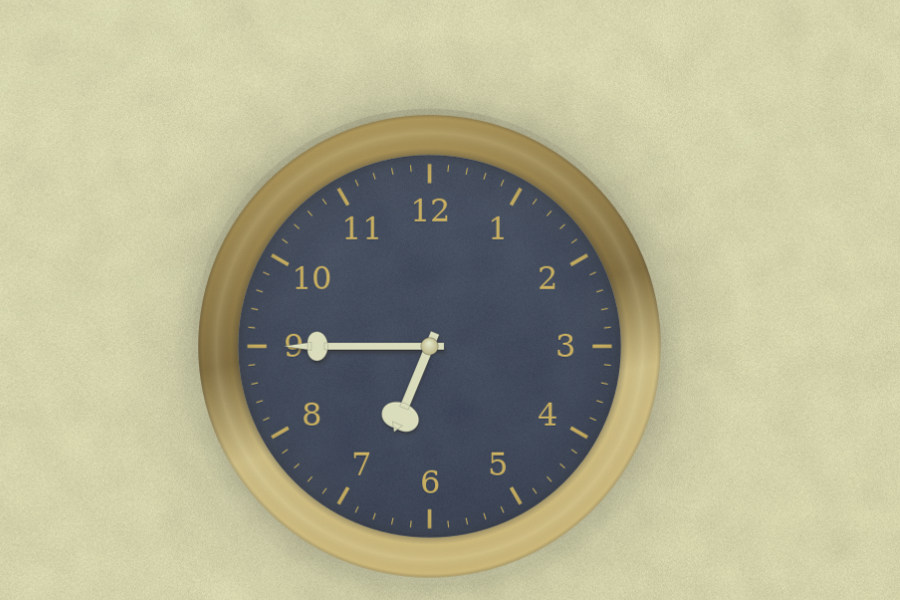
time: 6:45
